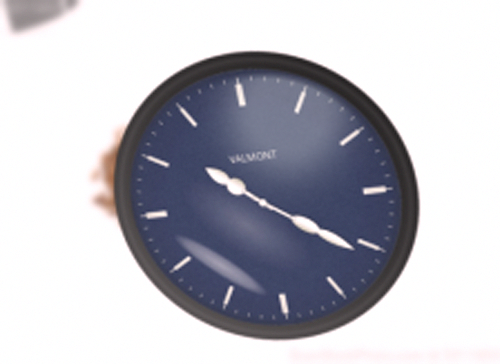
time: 10:21
